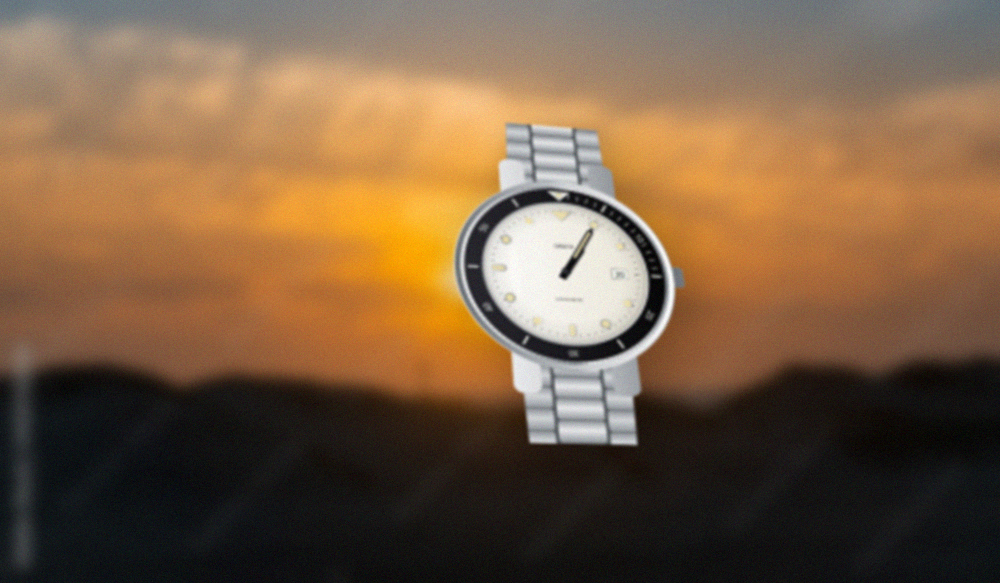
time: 1:05
